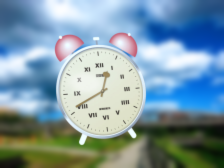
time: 12:41
